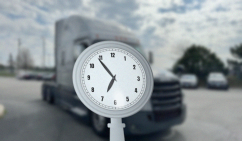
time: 6:54
